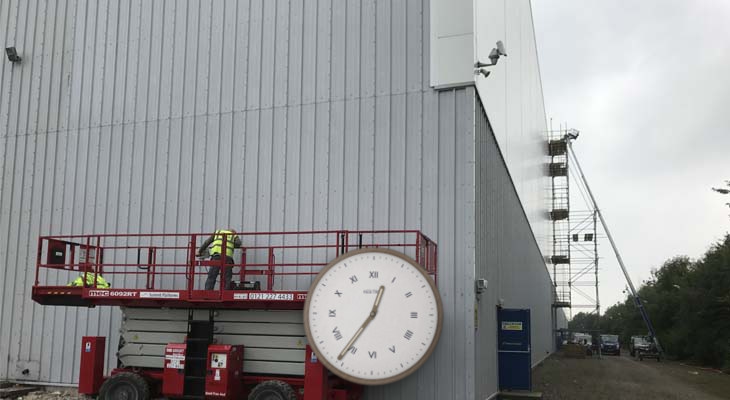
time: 12:36
